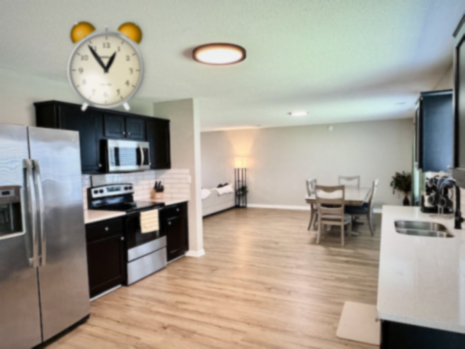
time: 12:54
